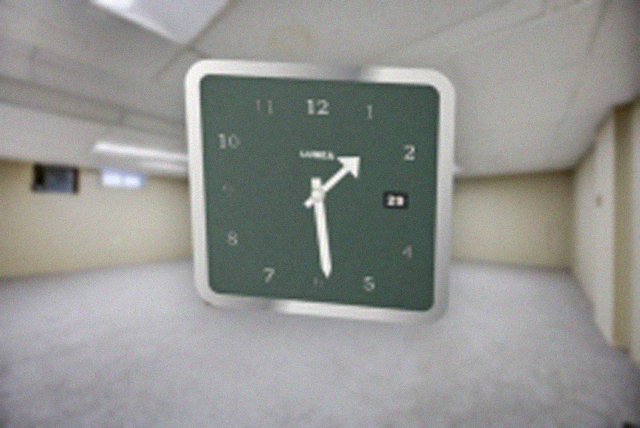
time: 1:29
